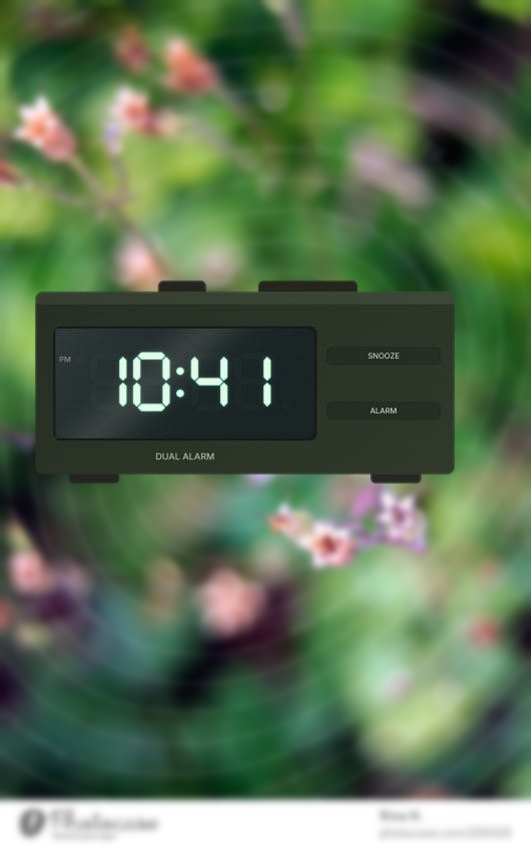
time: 10:41
